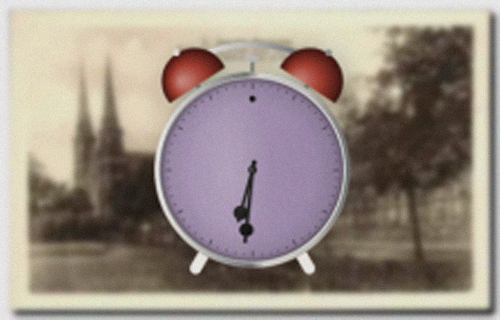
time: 6:31
